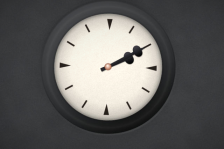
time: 2:10
